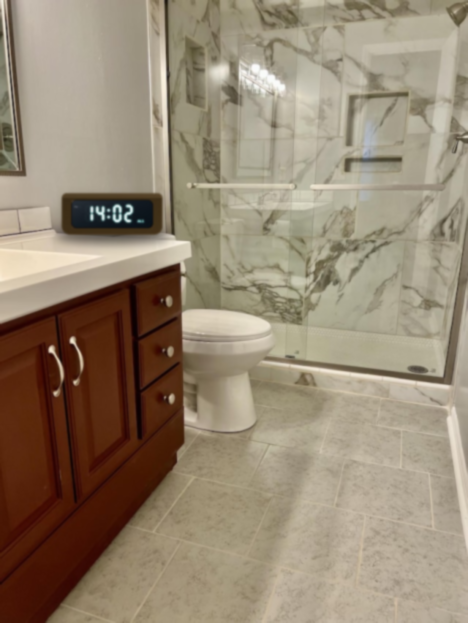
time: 14:02
